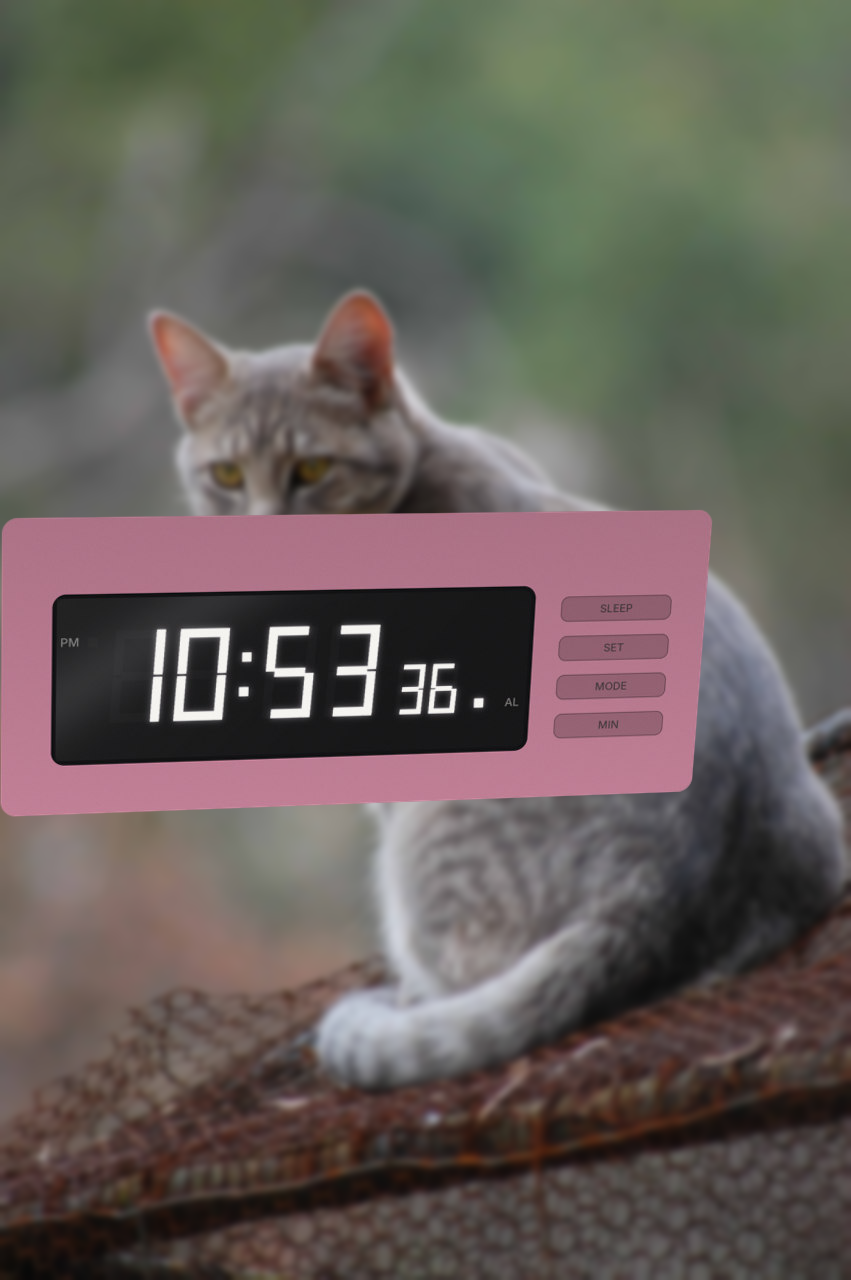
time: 10:53:36
